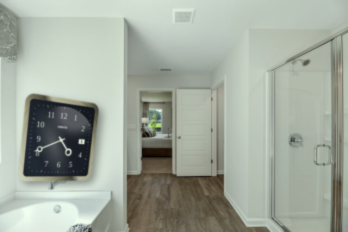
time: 4:41
